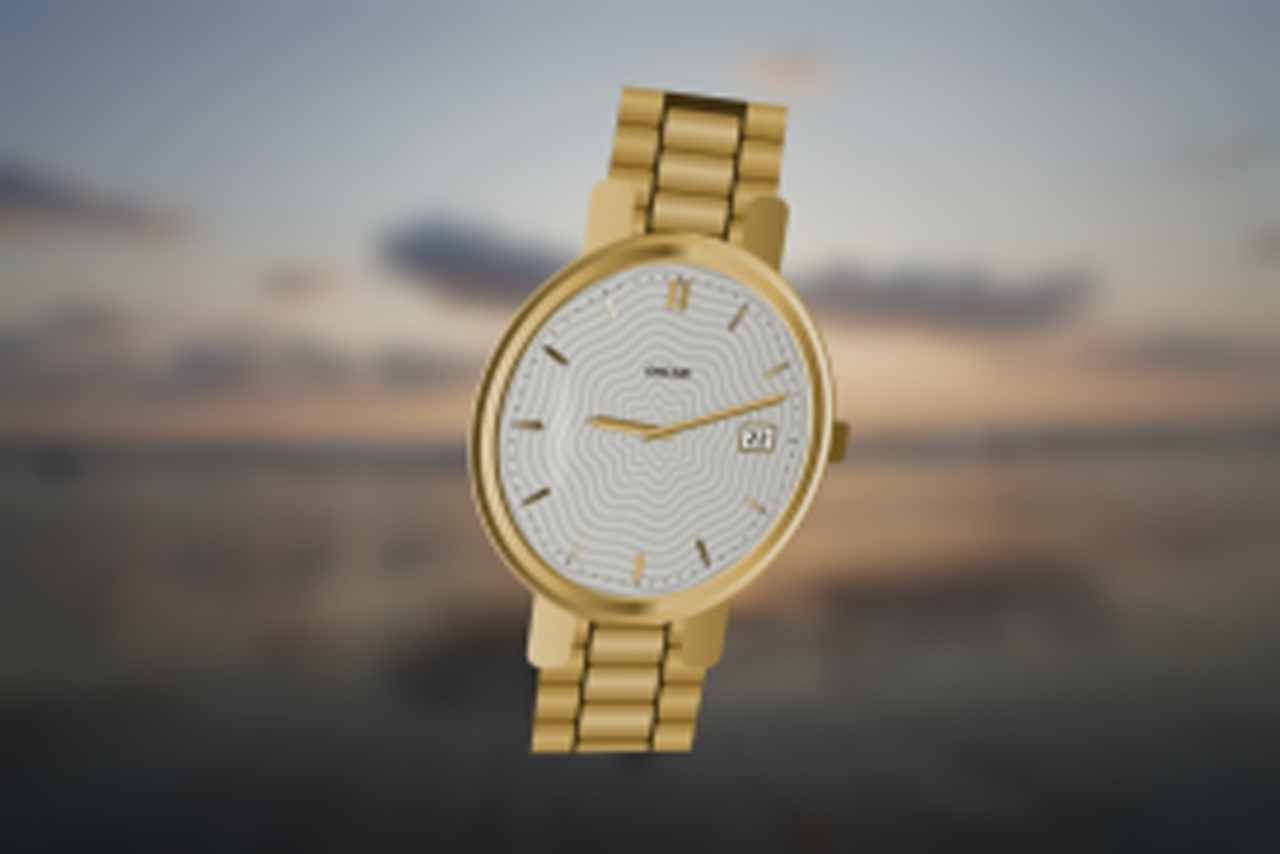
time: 9:12
